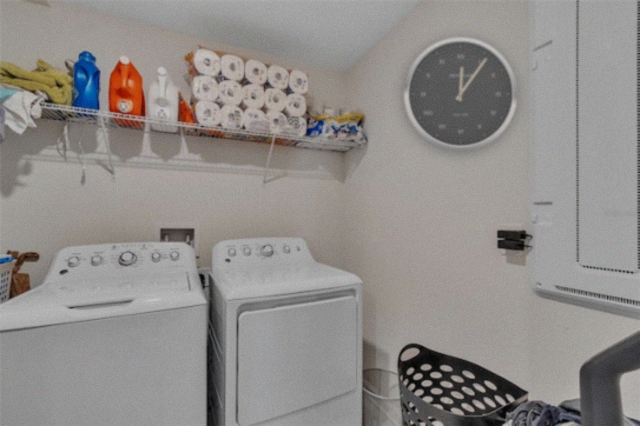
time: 12:06
